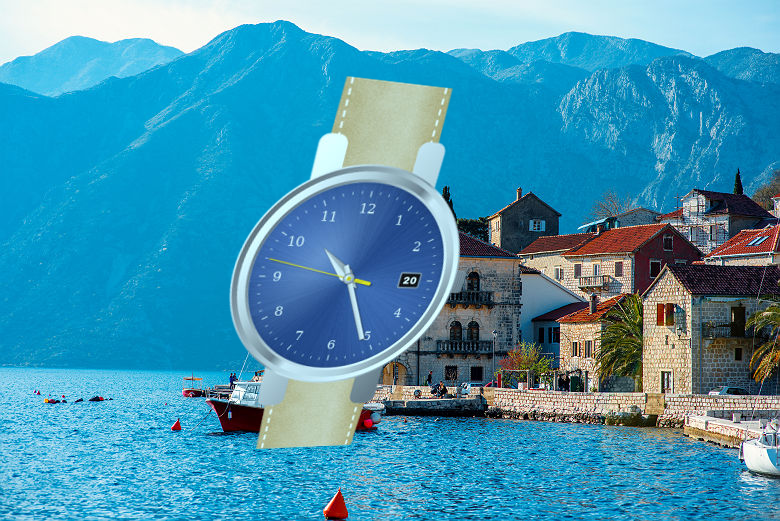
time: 10:25:47
